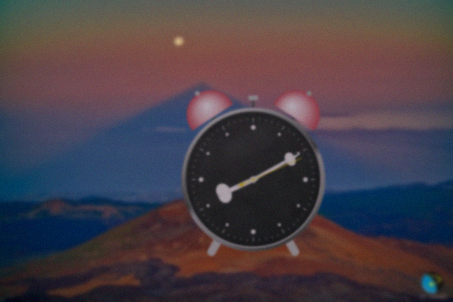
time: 8:10:11
